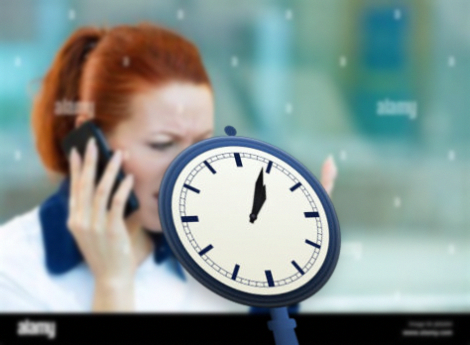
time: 1:04
